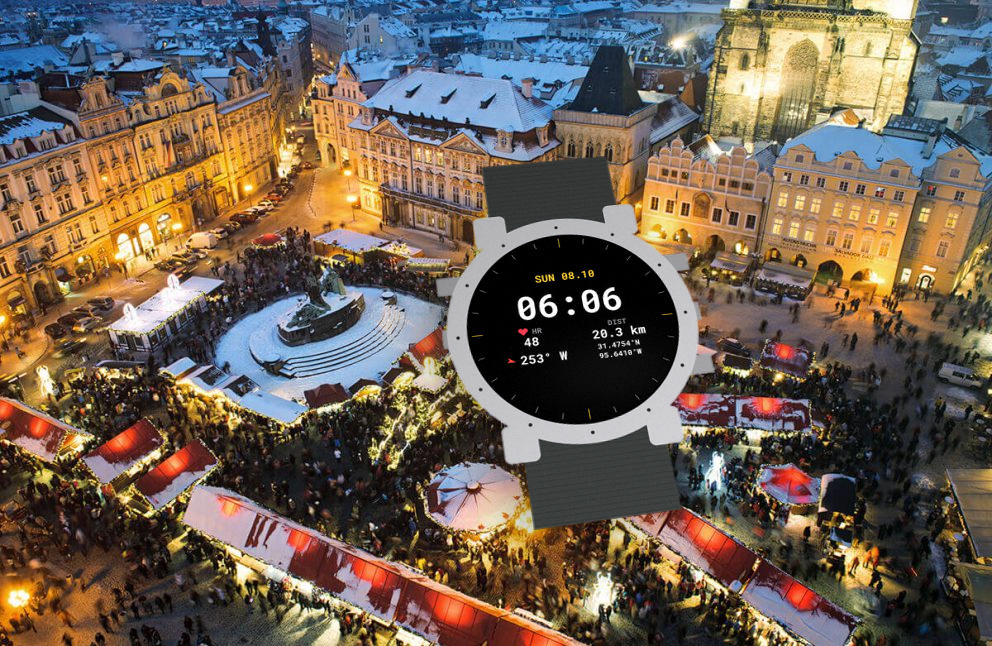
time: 6:06
